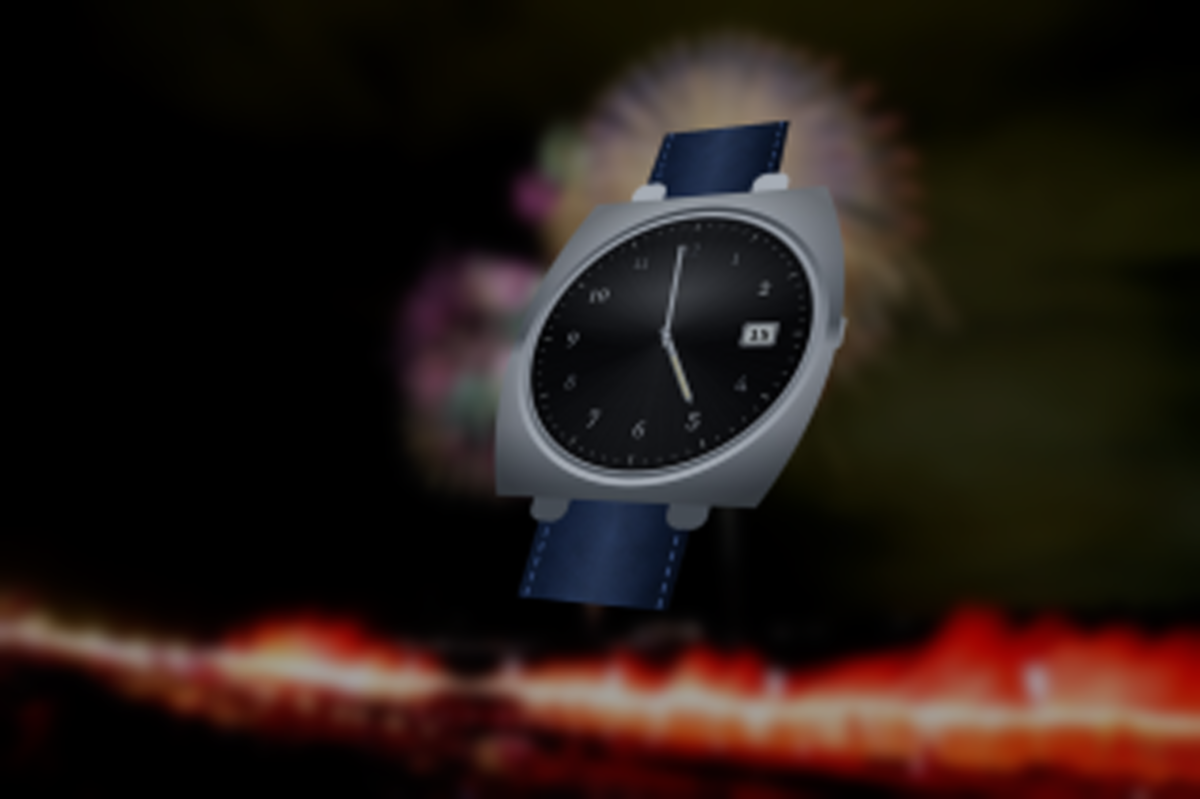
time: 4:59
